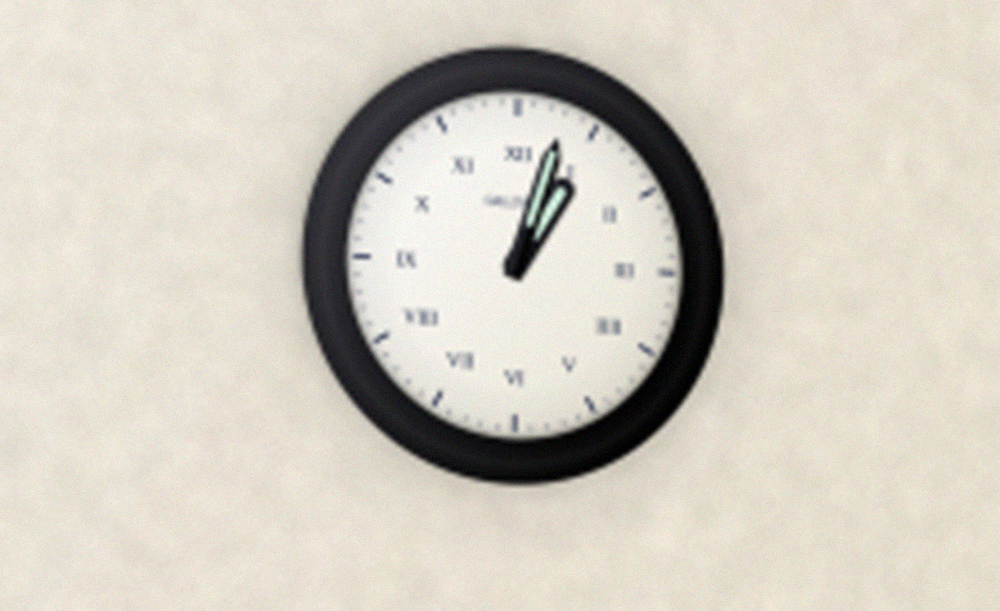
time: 1:03
